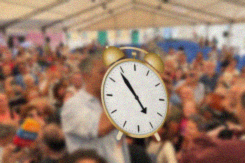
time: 4:54
